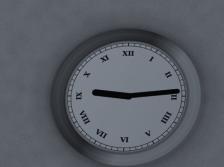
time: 9:14
